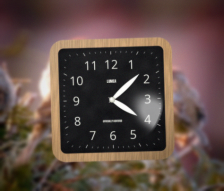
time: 4:08
